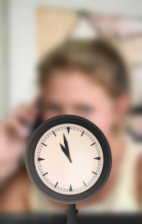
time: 10:58
